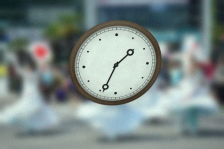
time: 1:34
